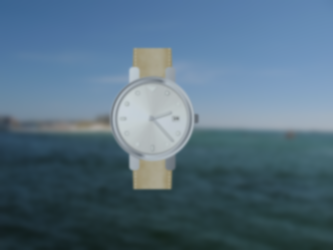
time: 2:23
